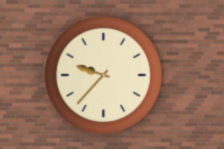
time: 9:37
